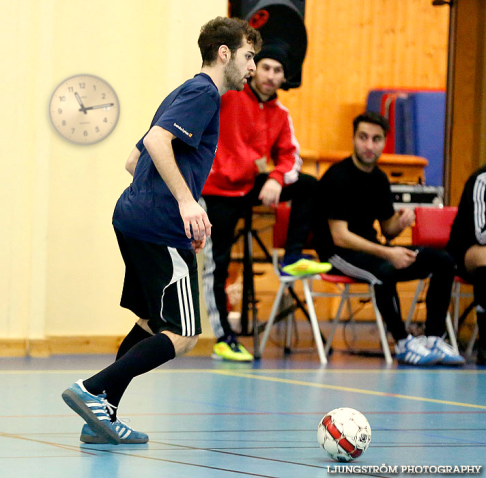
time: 11:14
